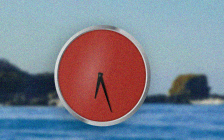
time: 6:27
